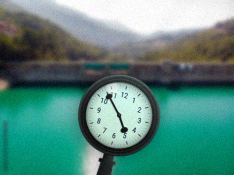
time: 4:53
